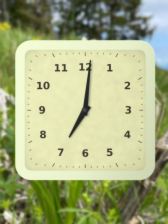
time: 7:01
